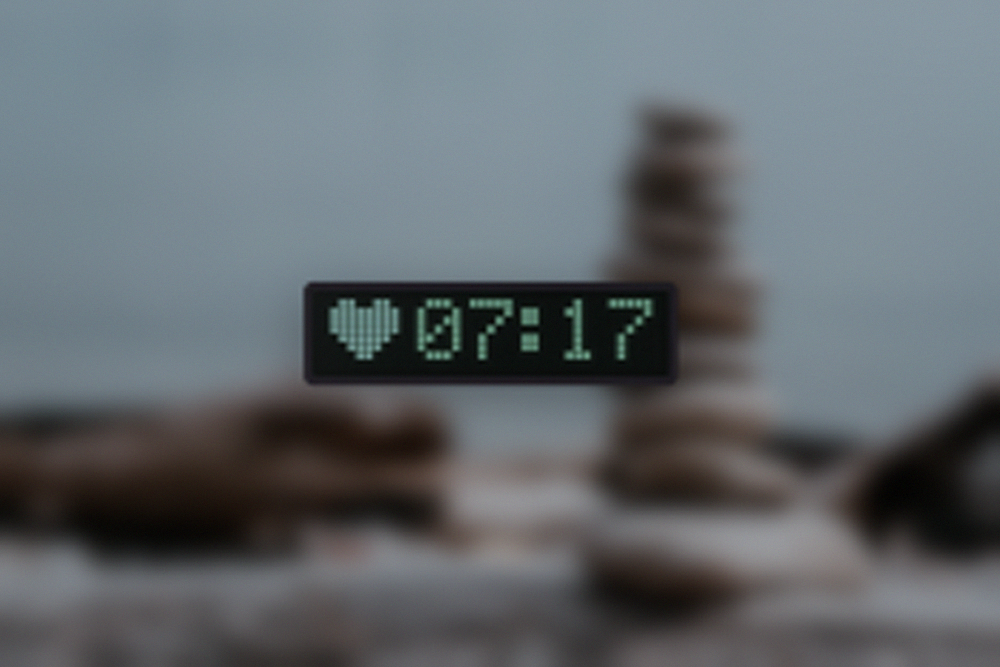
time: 7:17
